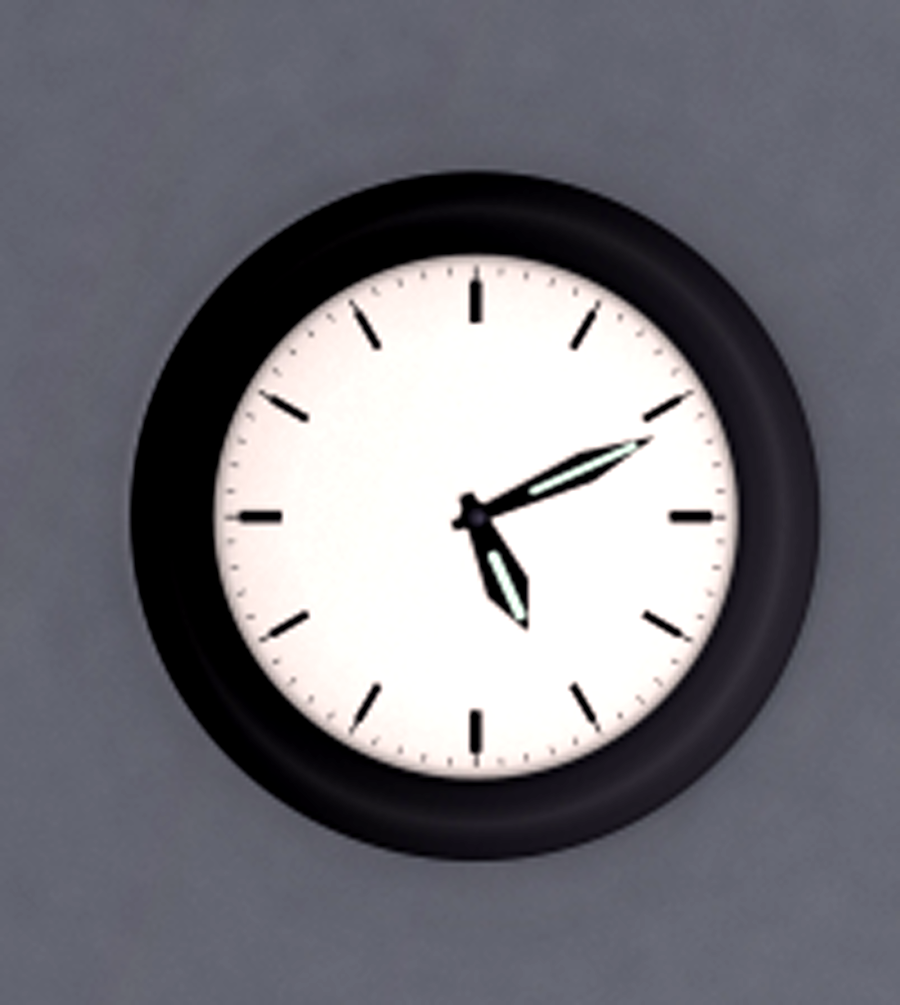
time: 5:11
